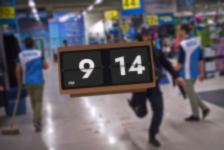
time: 9:14
